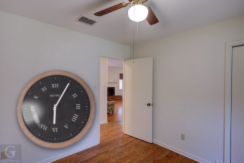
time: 6:05
